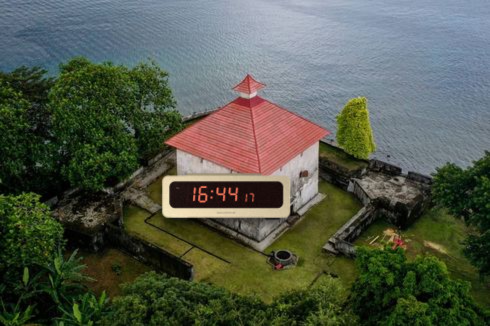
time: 16:44:17
